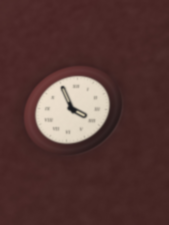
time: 3:55
